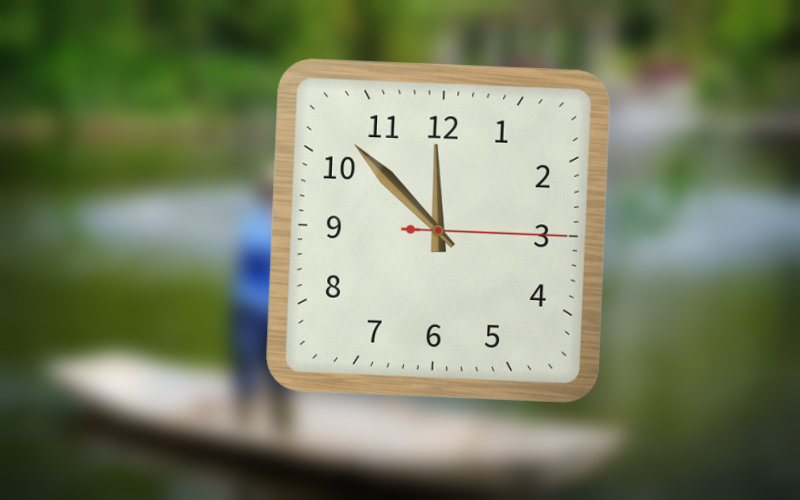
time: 11:52:15
